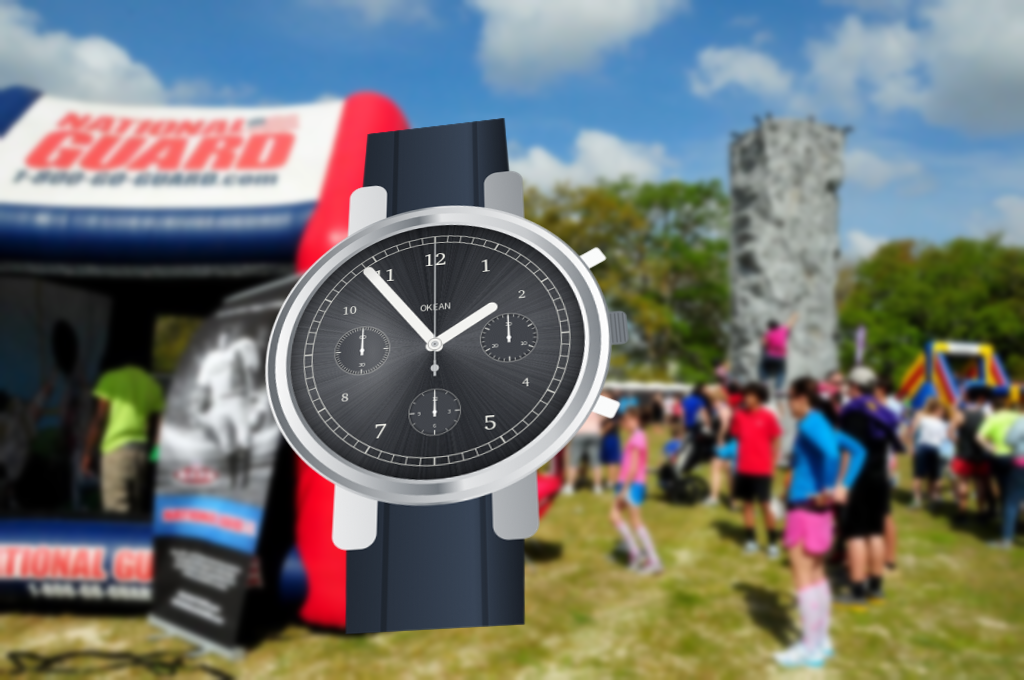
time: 1:54
